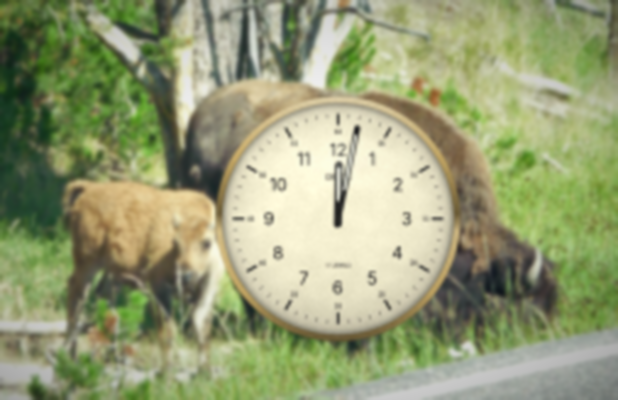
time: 12:02
